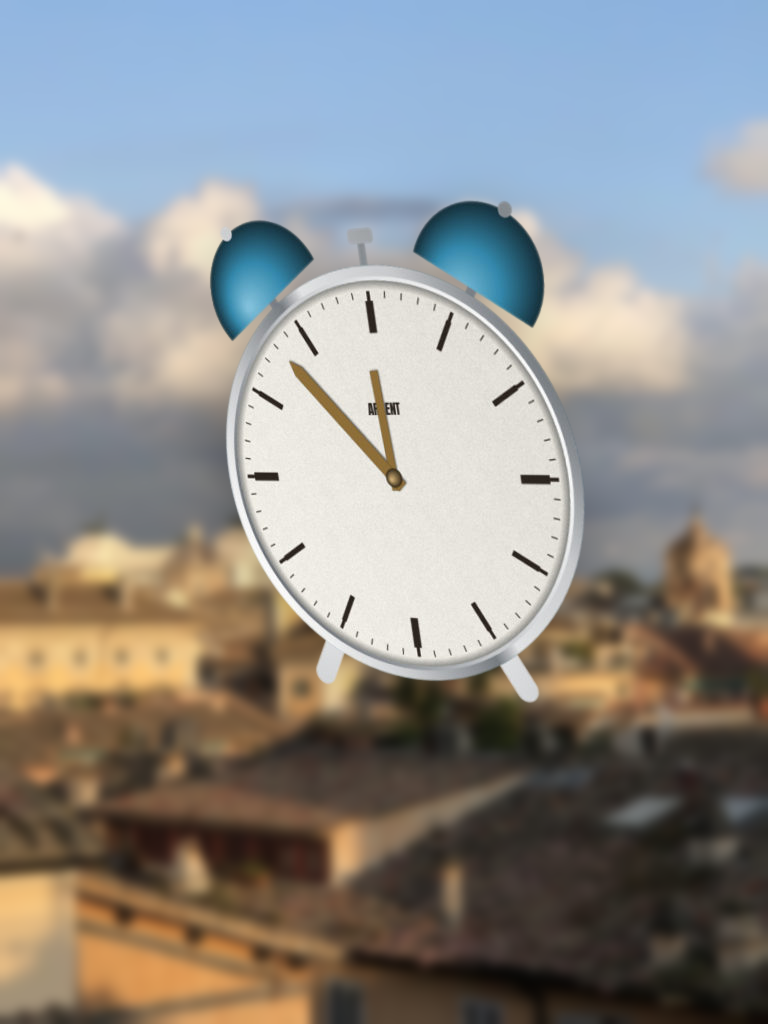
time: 11:53
